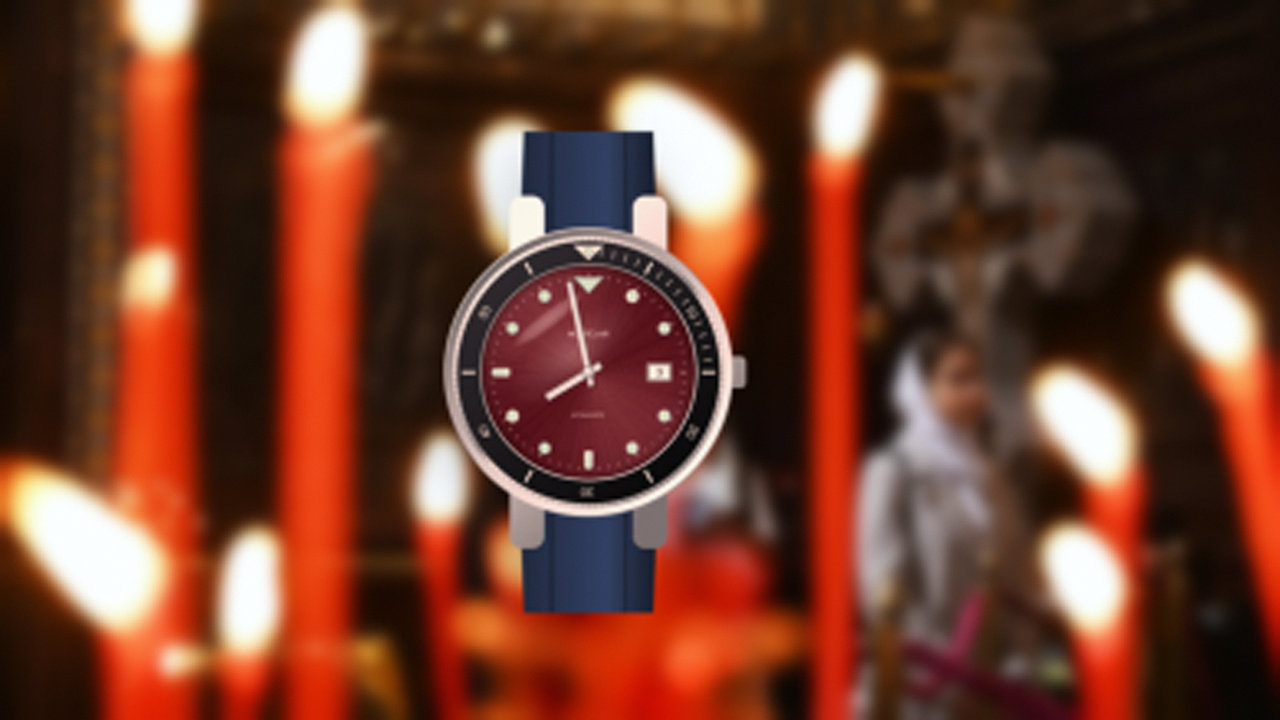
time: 7:58
